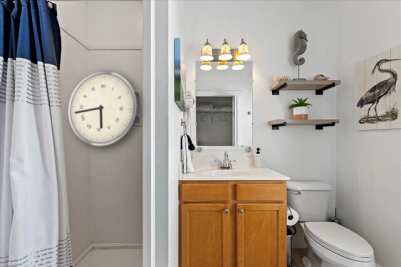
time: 5:43
